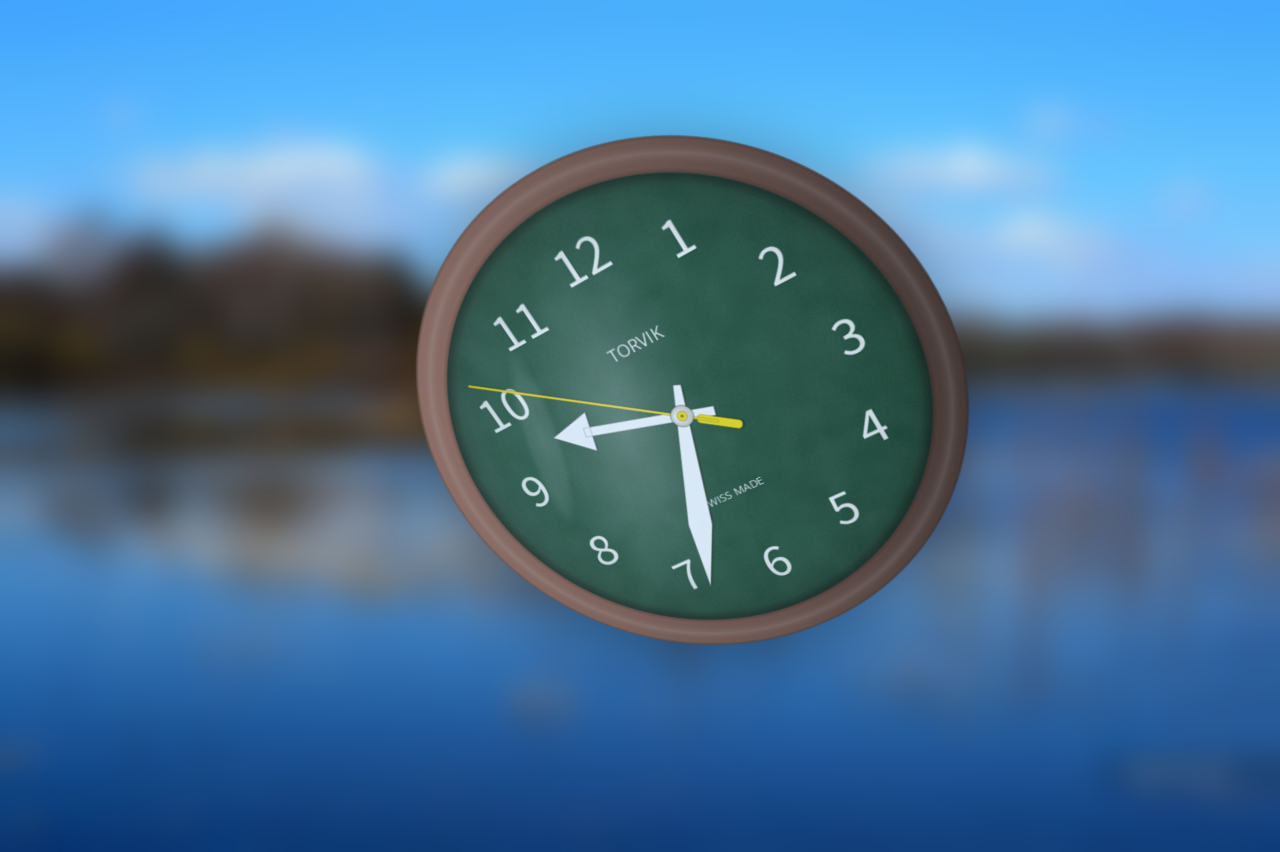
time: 9:33:51
